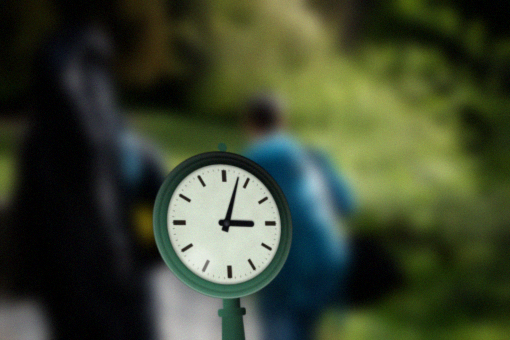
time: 3:03
